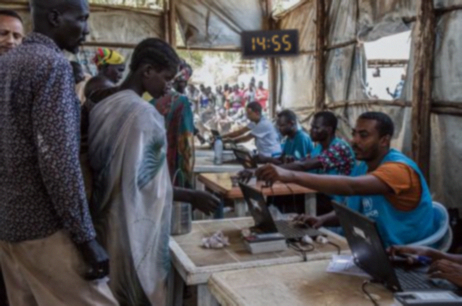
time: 14:55
